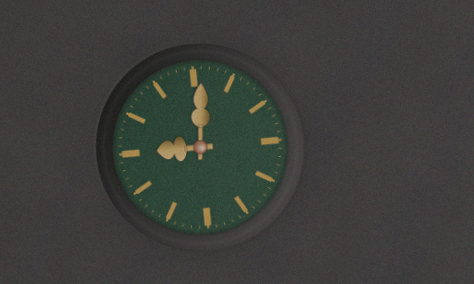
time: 9:01
